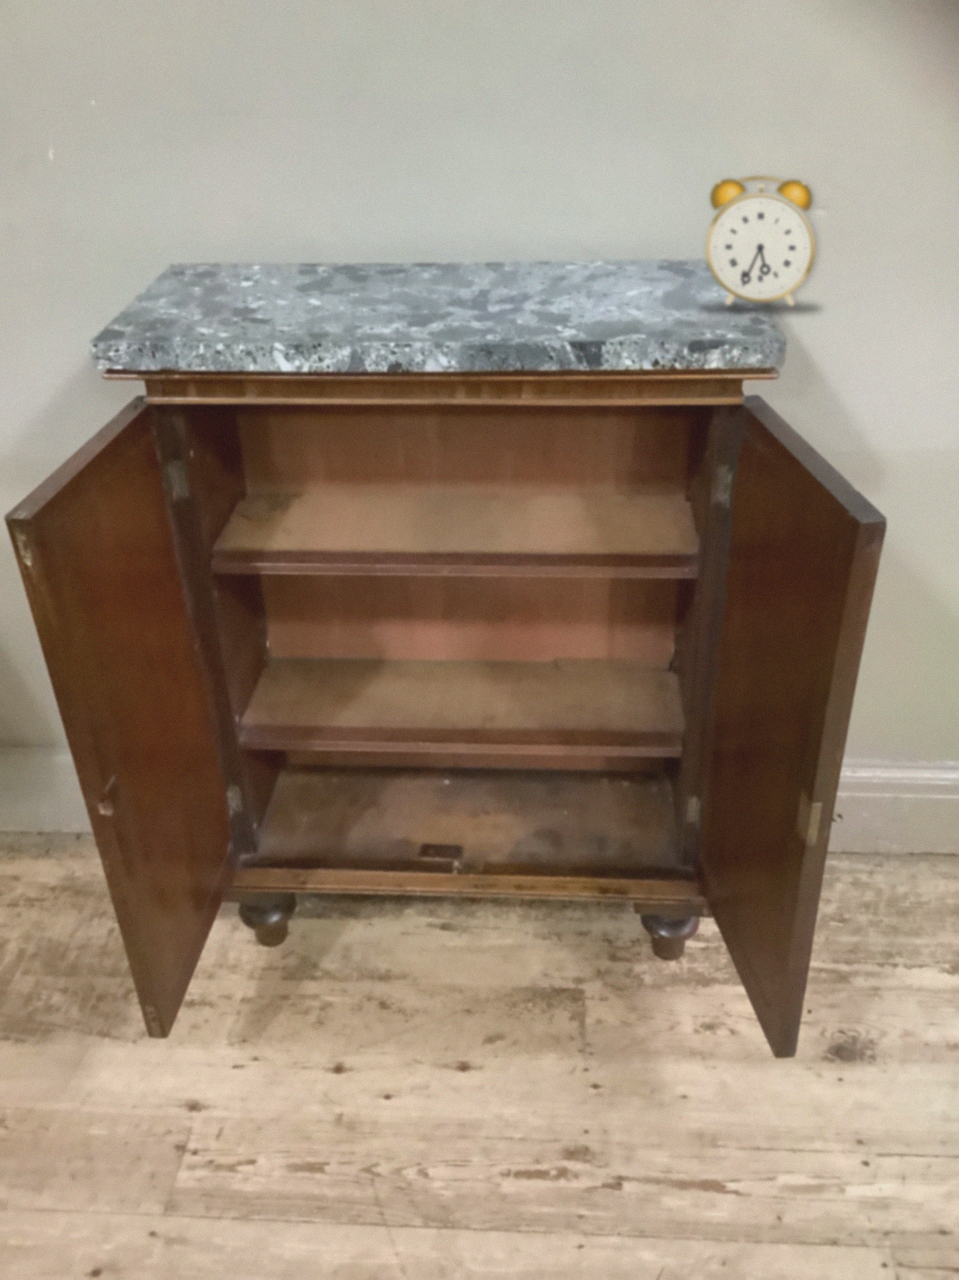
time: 5:34
